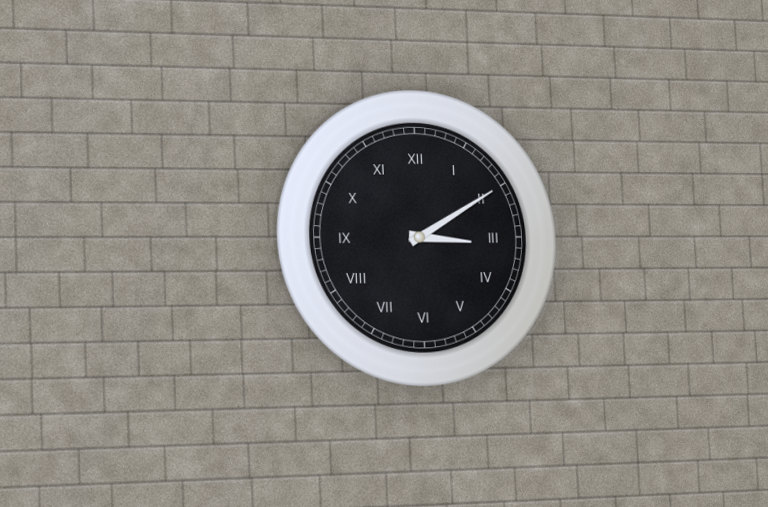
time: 3:10
